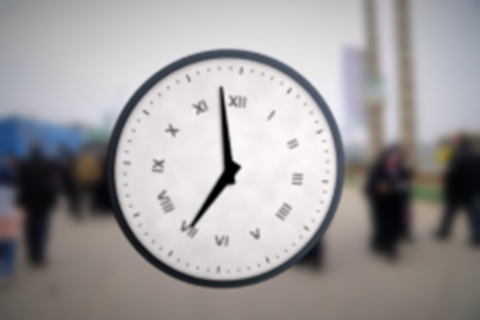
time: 6:58
